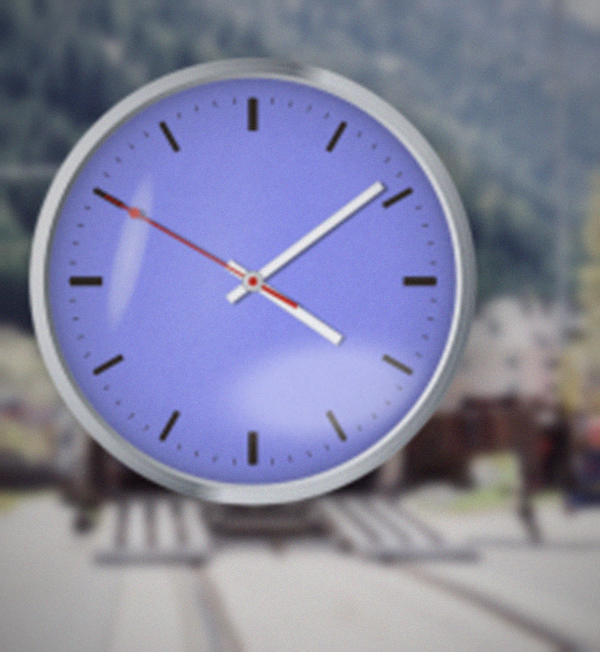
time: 4:08:50
